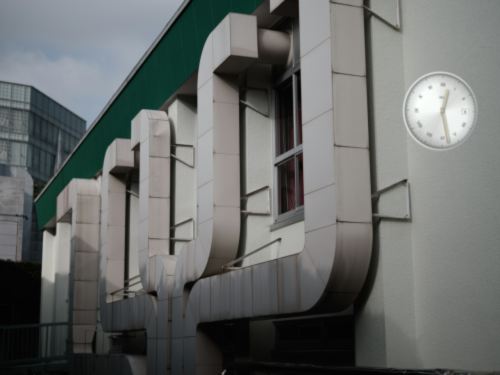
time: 12:28
